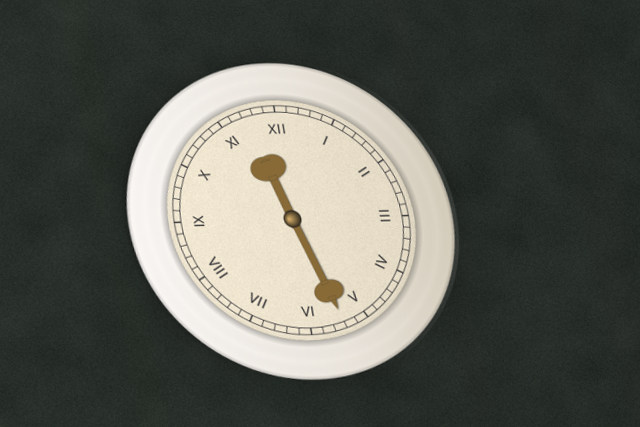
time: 11:27
